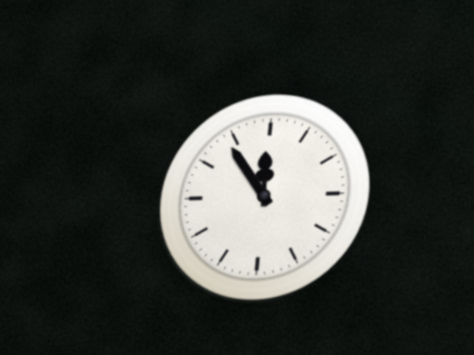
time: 11:54
